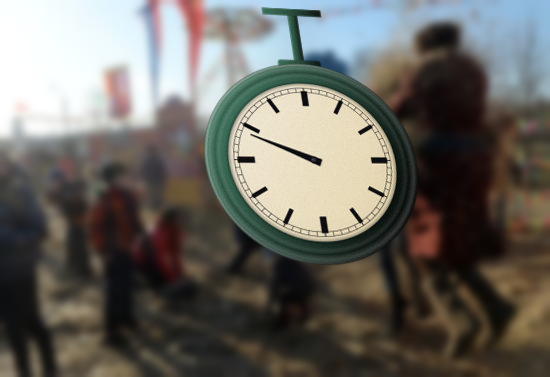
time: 9:49
